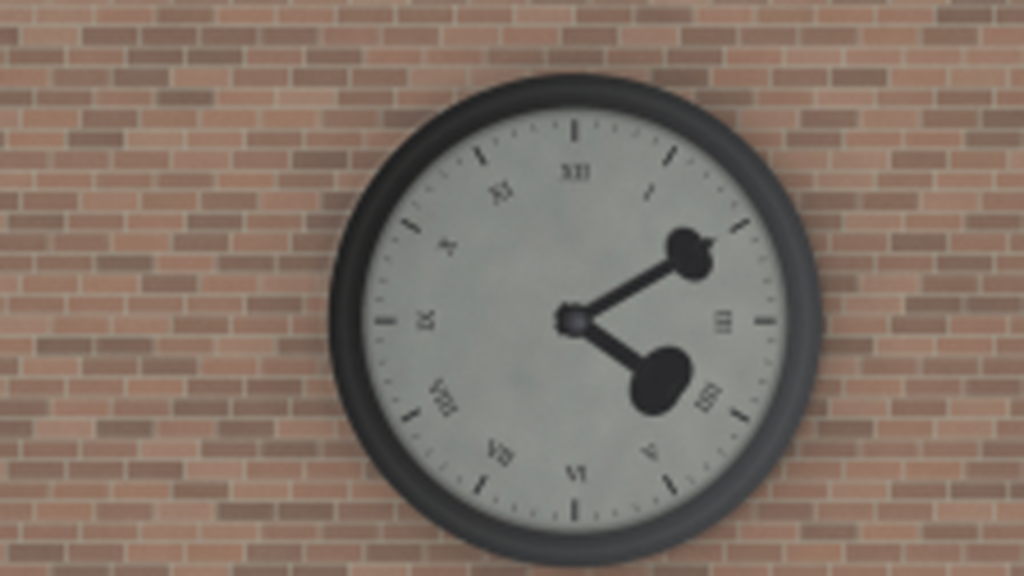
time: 4:10
